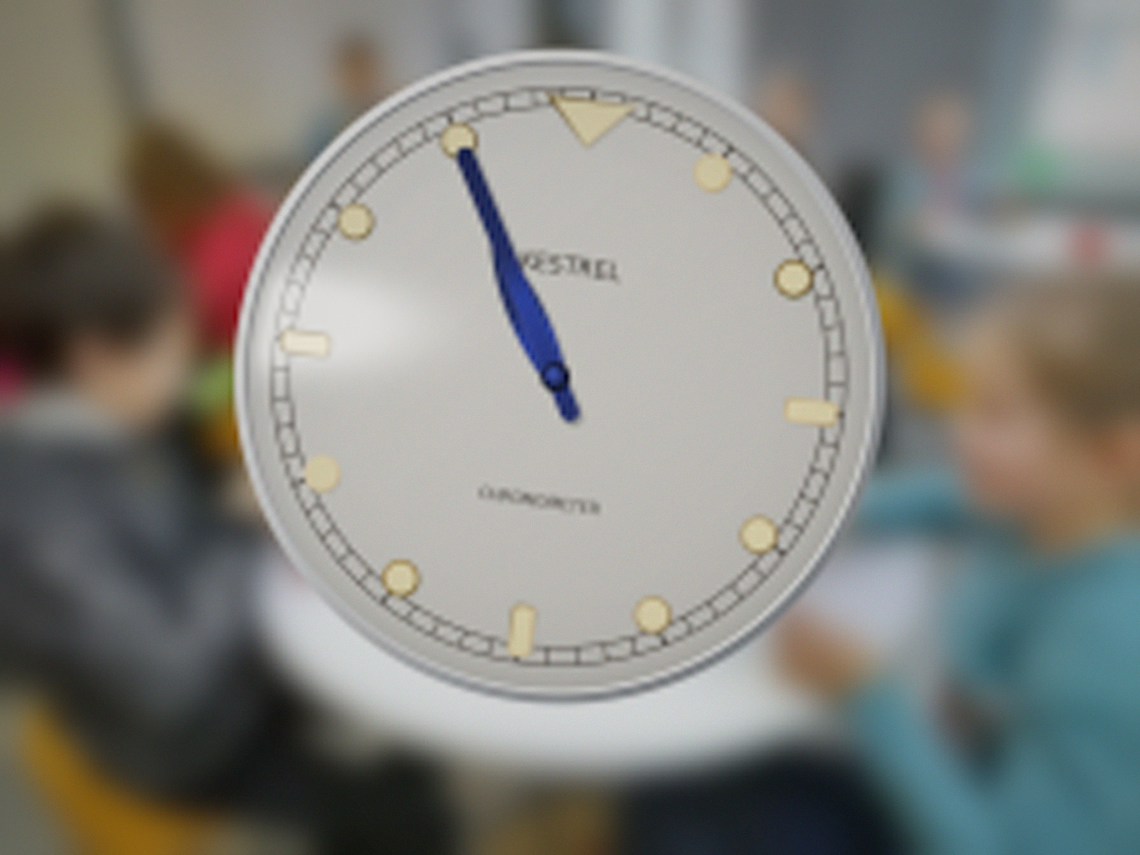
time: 10:55
